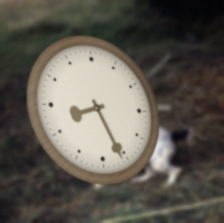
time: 8:26
